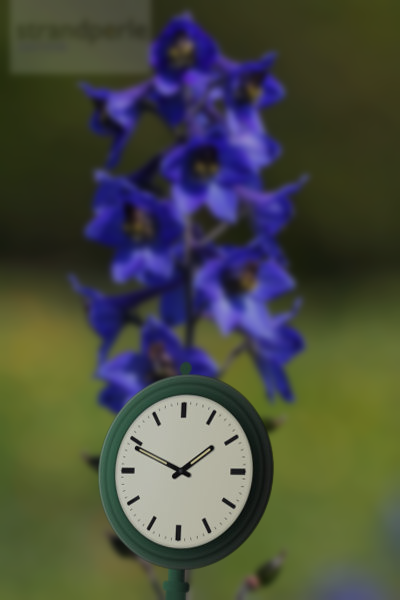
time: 1:49
